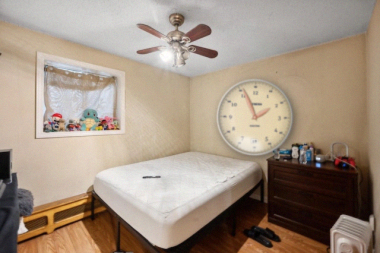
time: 1:56
